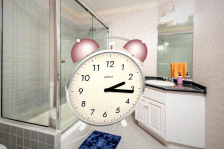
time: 2:16
